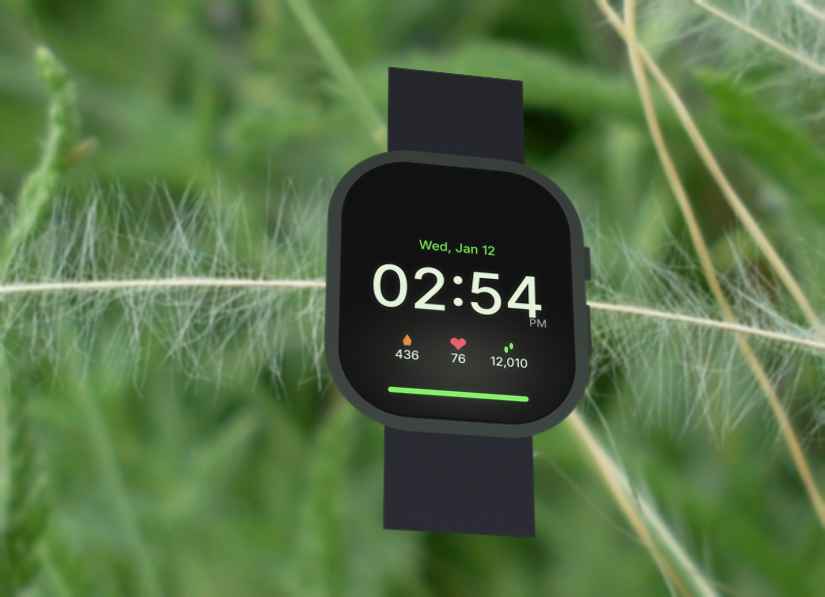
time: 2:54
